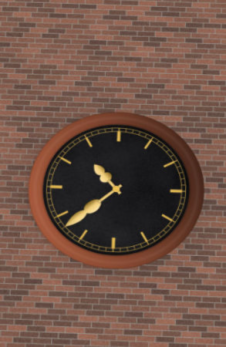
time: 10:38
